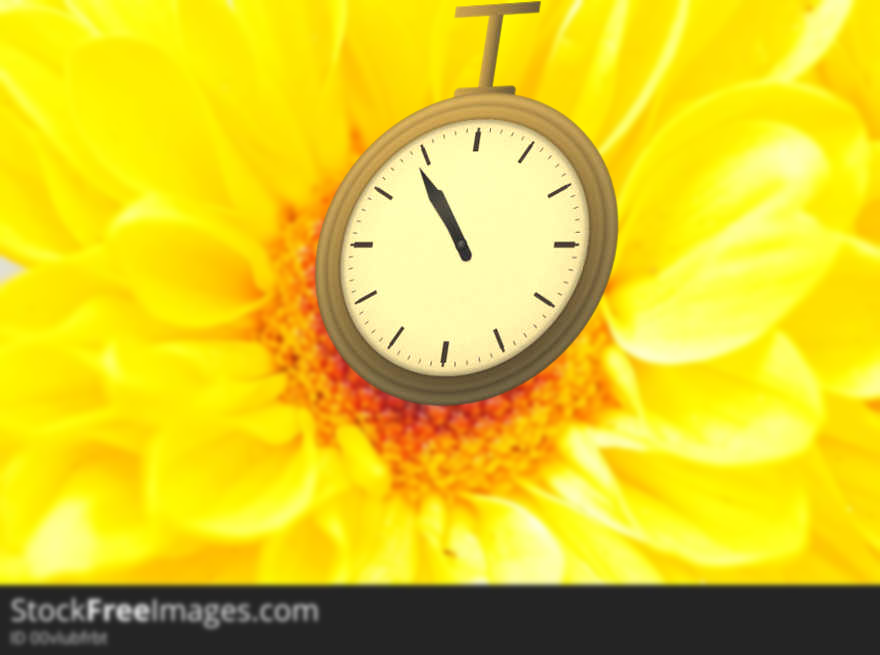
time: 10:54
